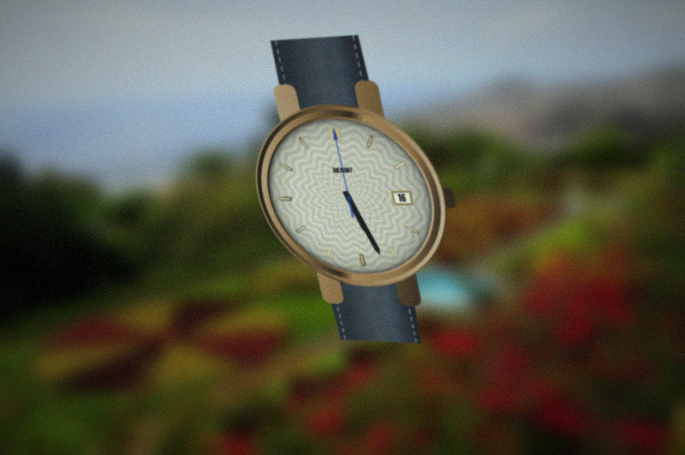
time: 5:27:00
